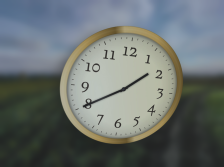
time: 1:40
